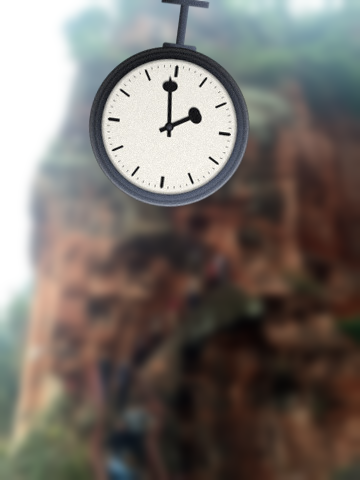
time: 1:59
